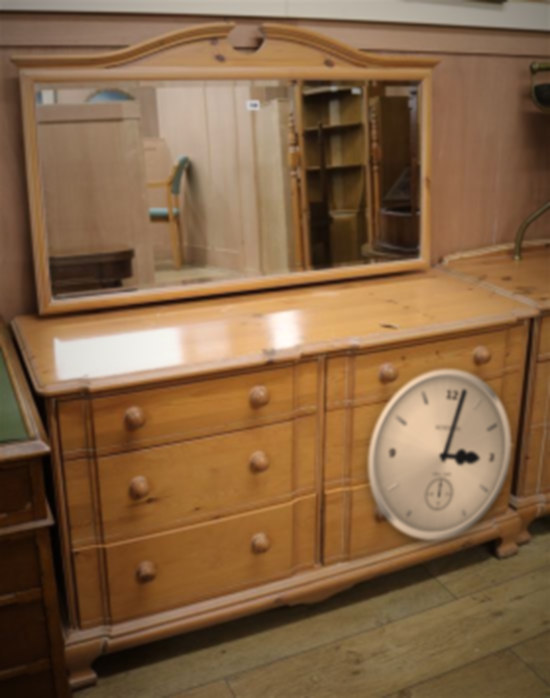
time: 3:02
